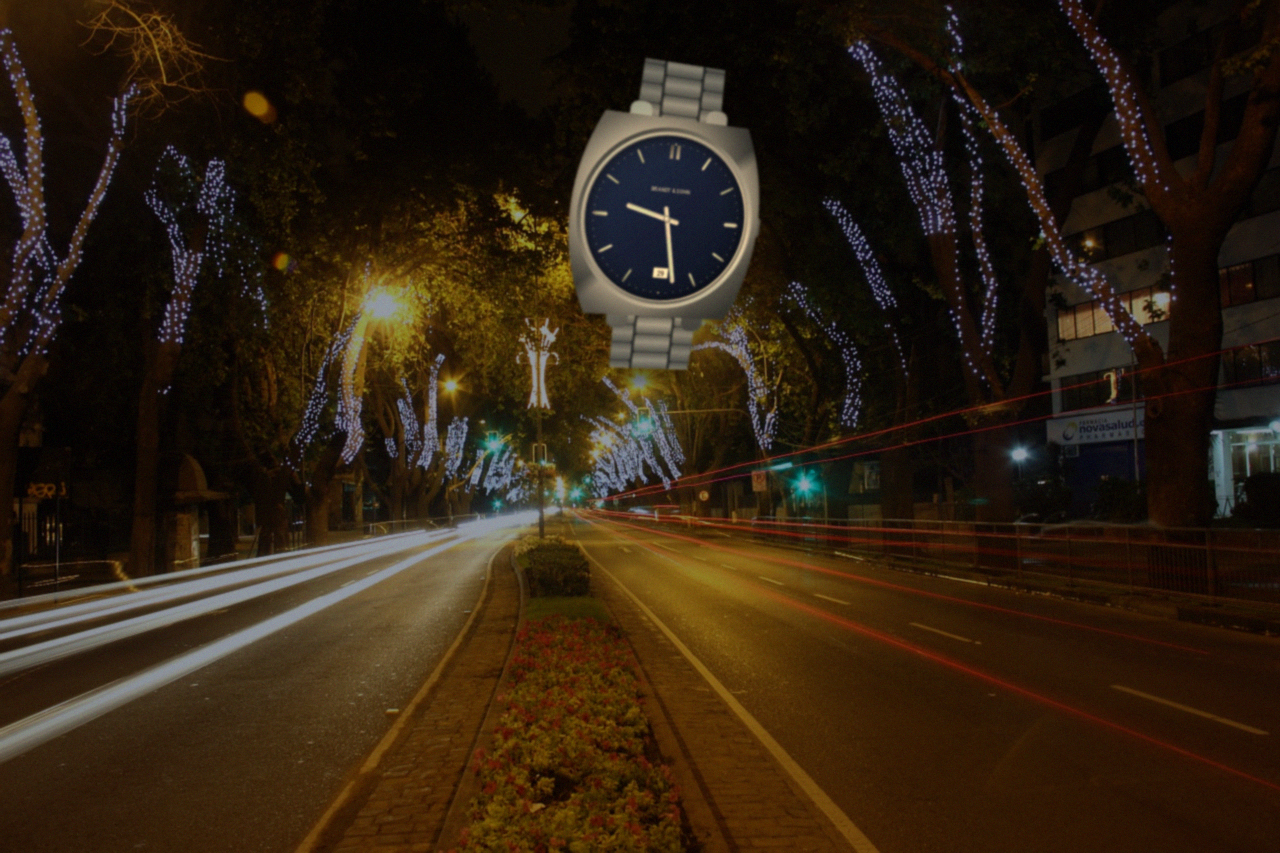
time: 9:28
